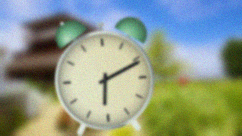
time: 6:11
